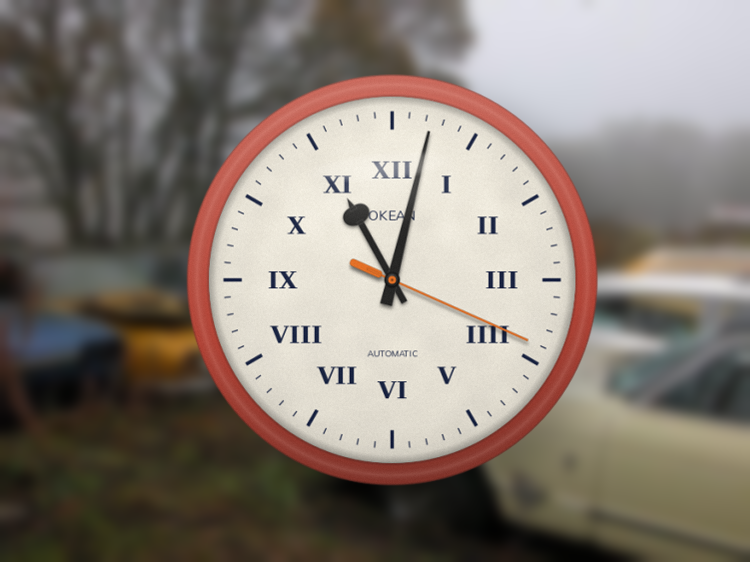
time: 11:02:19
